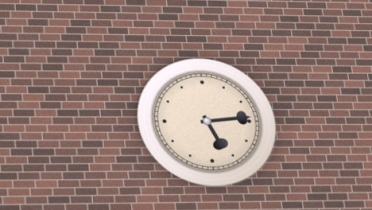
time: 5:14
